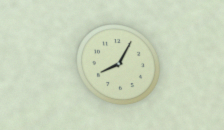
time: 8:05
